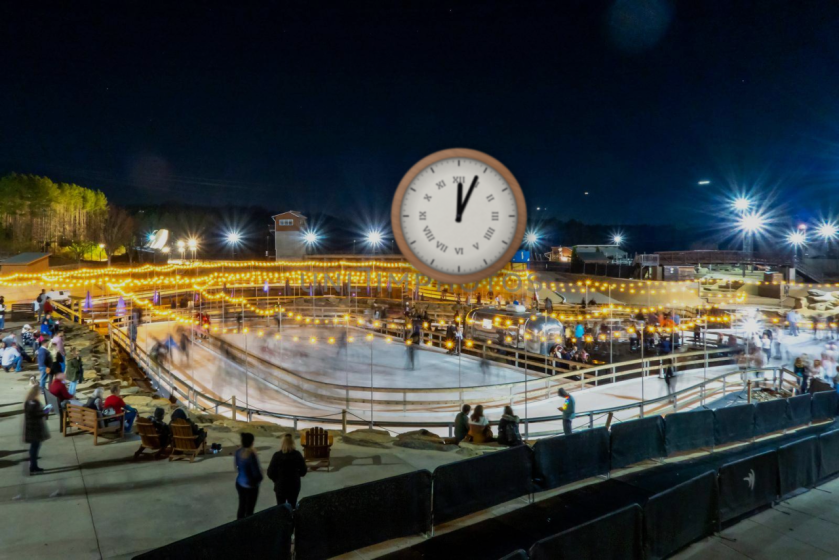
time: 12:04
